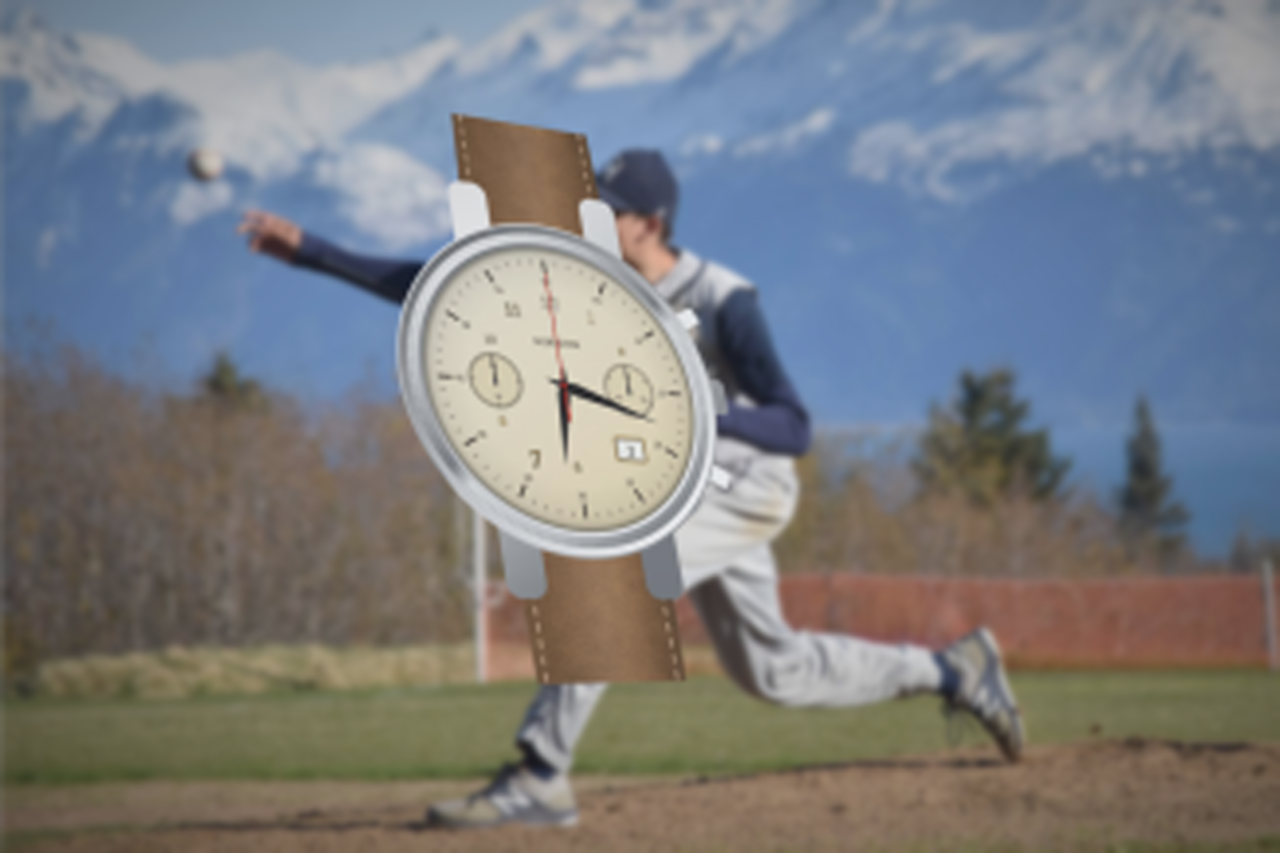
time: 6:18
